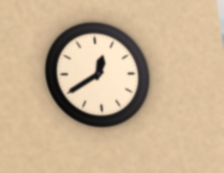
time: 12:40
